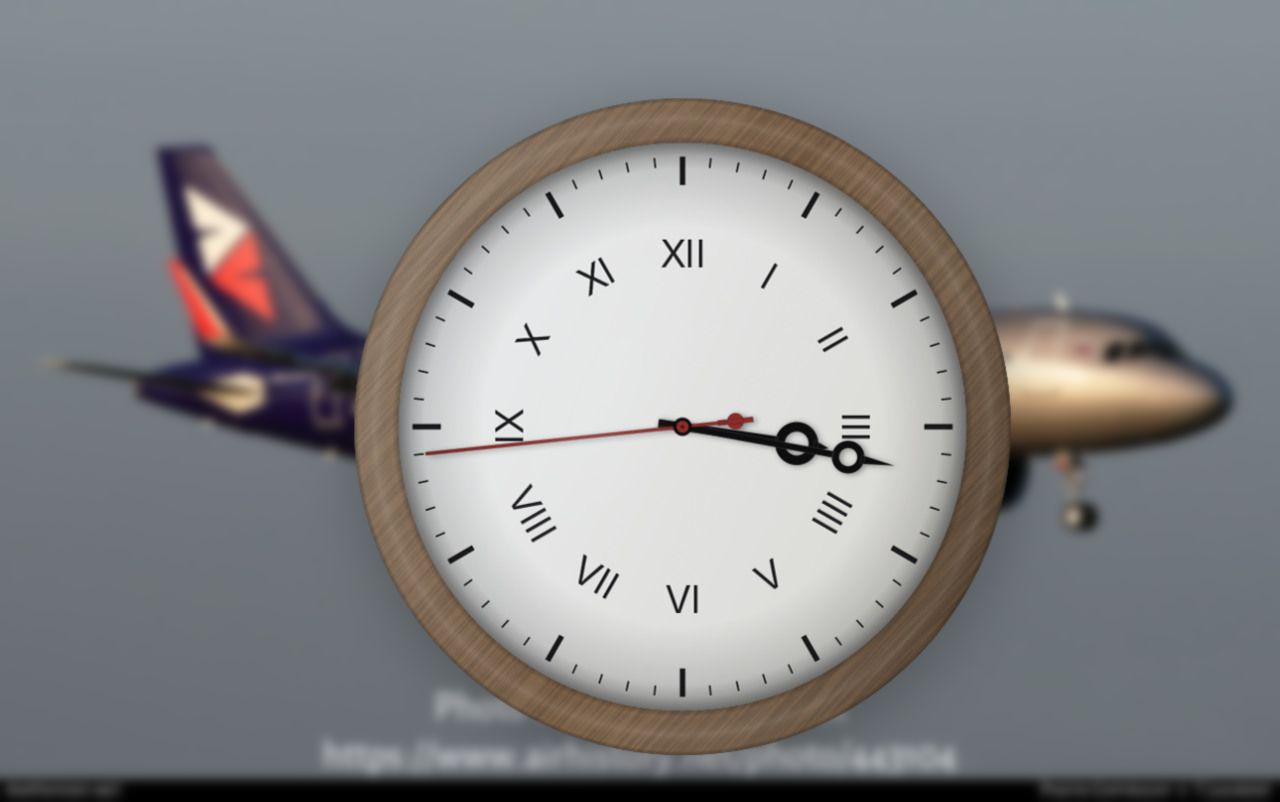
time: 3:16:44
